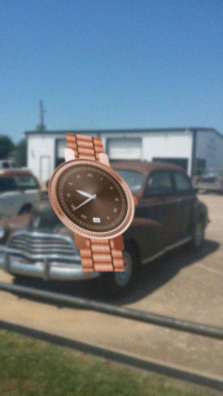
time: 9:39
